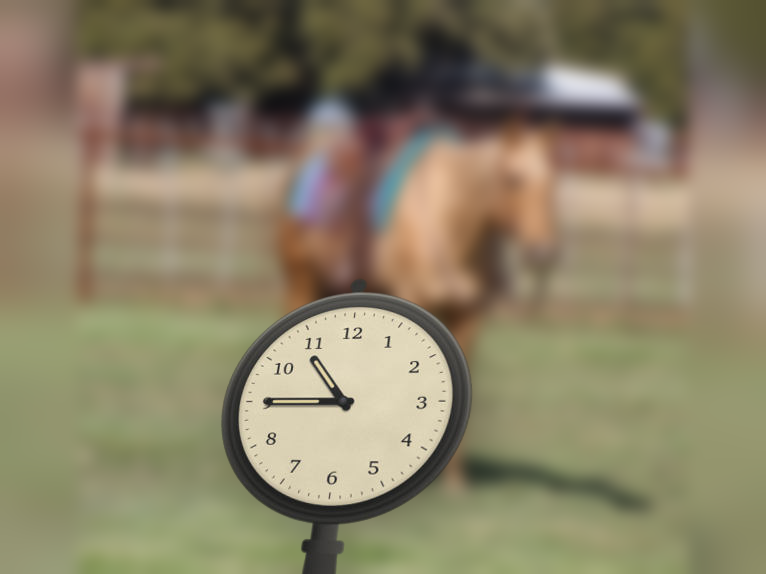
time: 10:45
